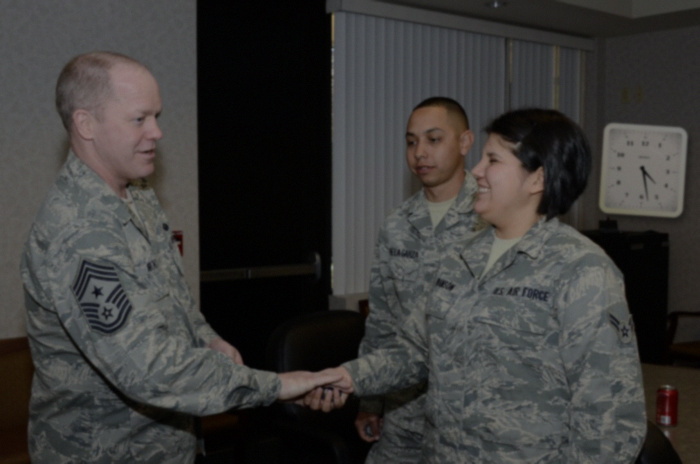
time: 4:28
